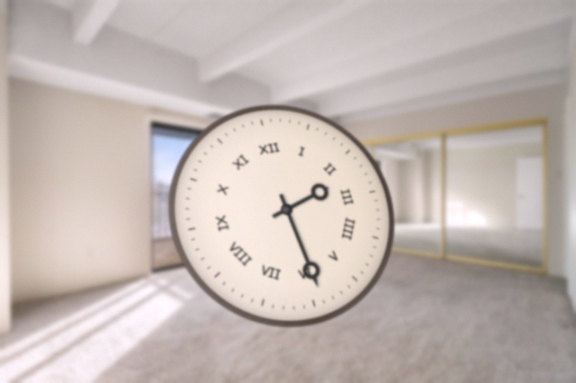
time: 2:29
